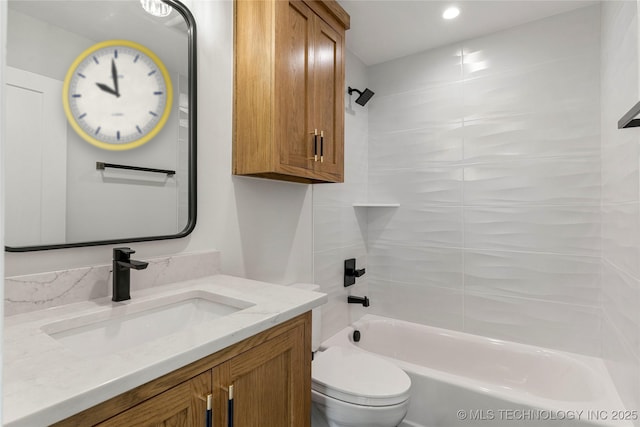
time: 9:59
